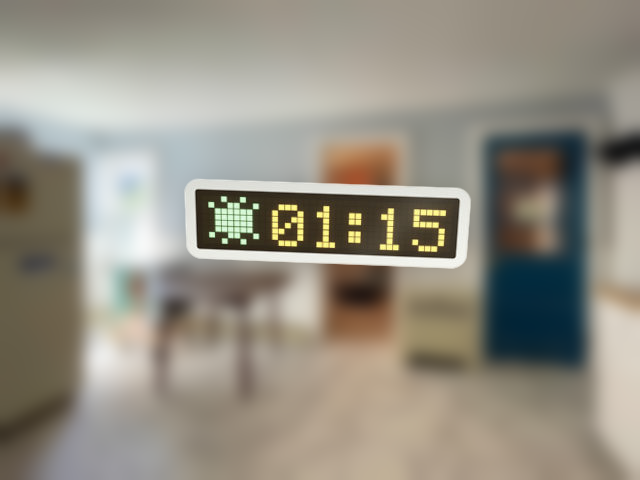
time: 1:15
